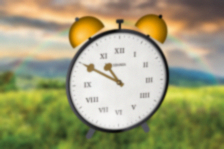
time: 10:50
